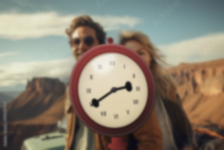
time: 2:40
